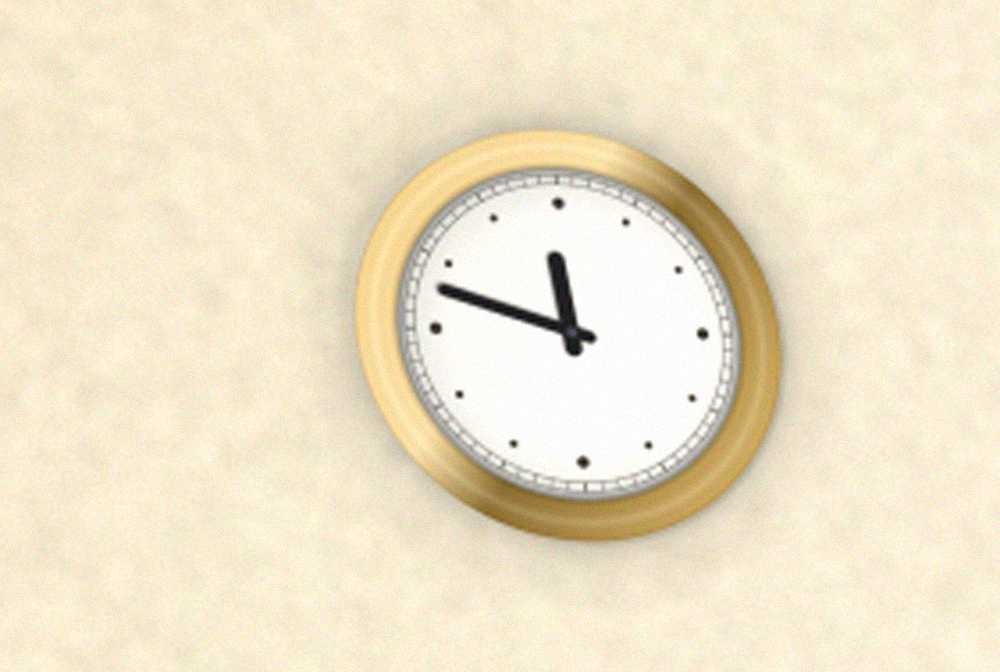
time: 11:48
